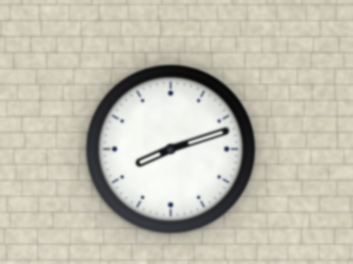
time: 8:12
